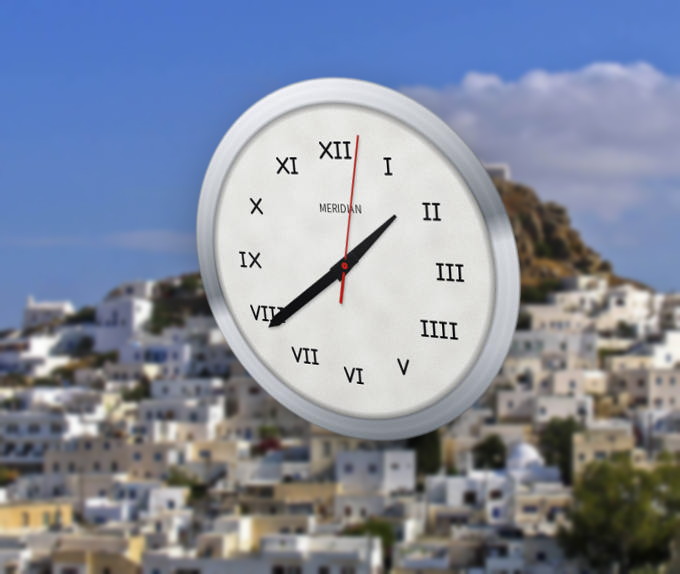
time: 1:39:02
